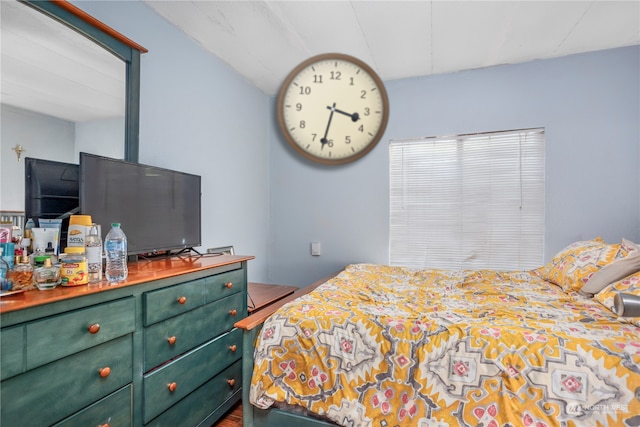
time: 3:32
